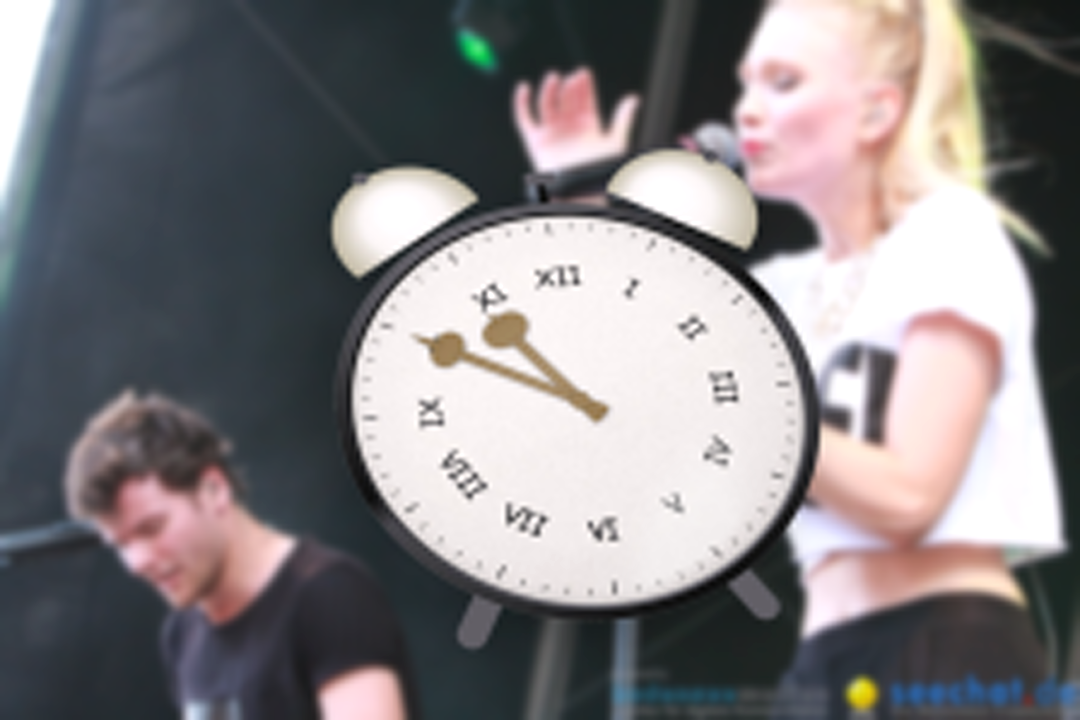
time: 10:50
